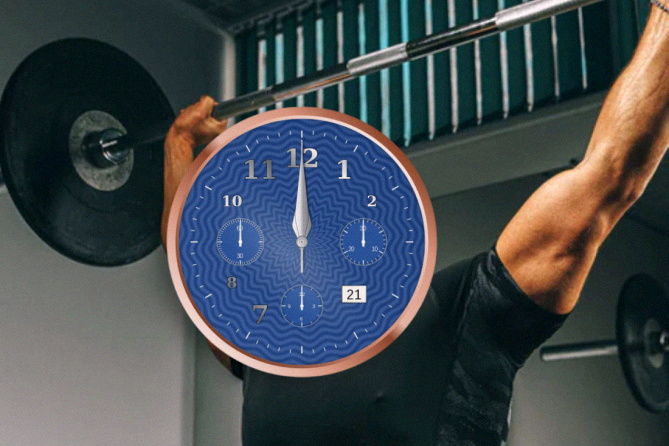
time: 12:00
